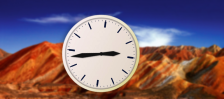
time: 2:43
